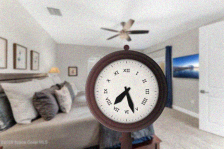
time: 7:27
